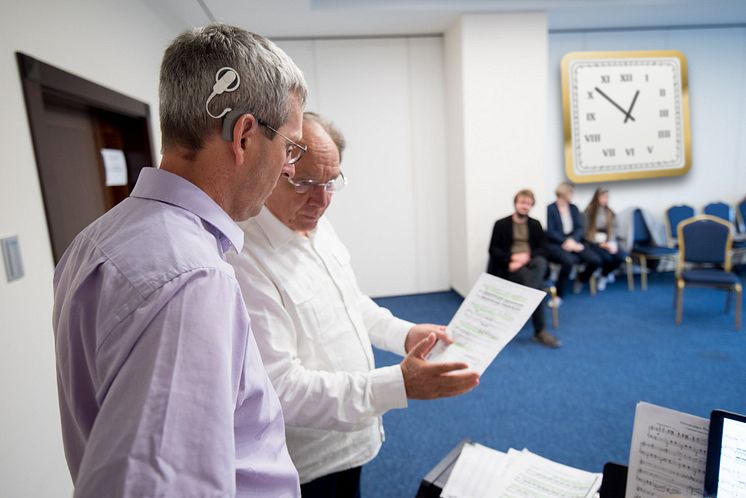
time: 12:52
